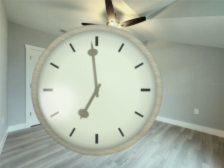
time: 6:59
